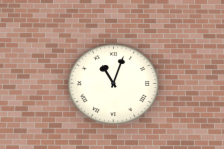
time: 11:03
